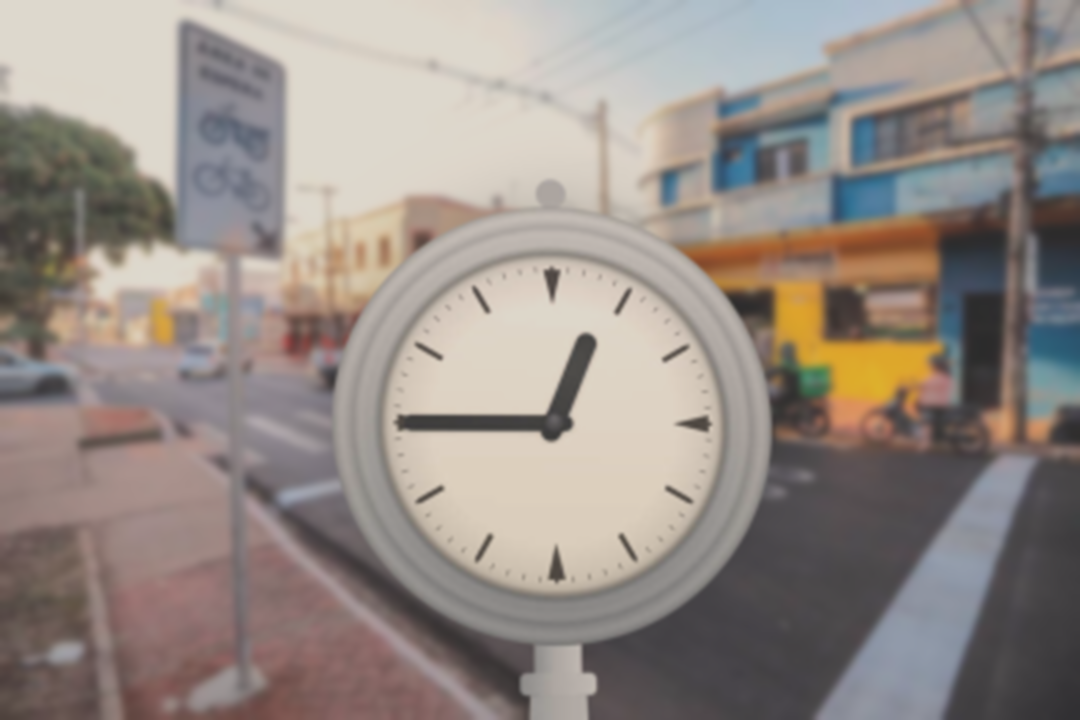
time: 12:45
